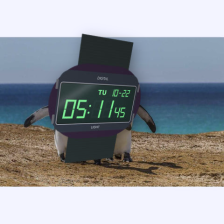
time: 5:11:45
